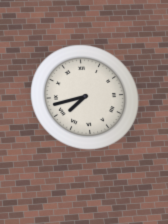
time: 7:43
